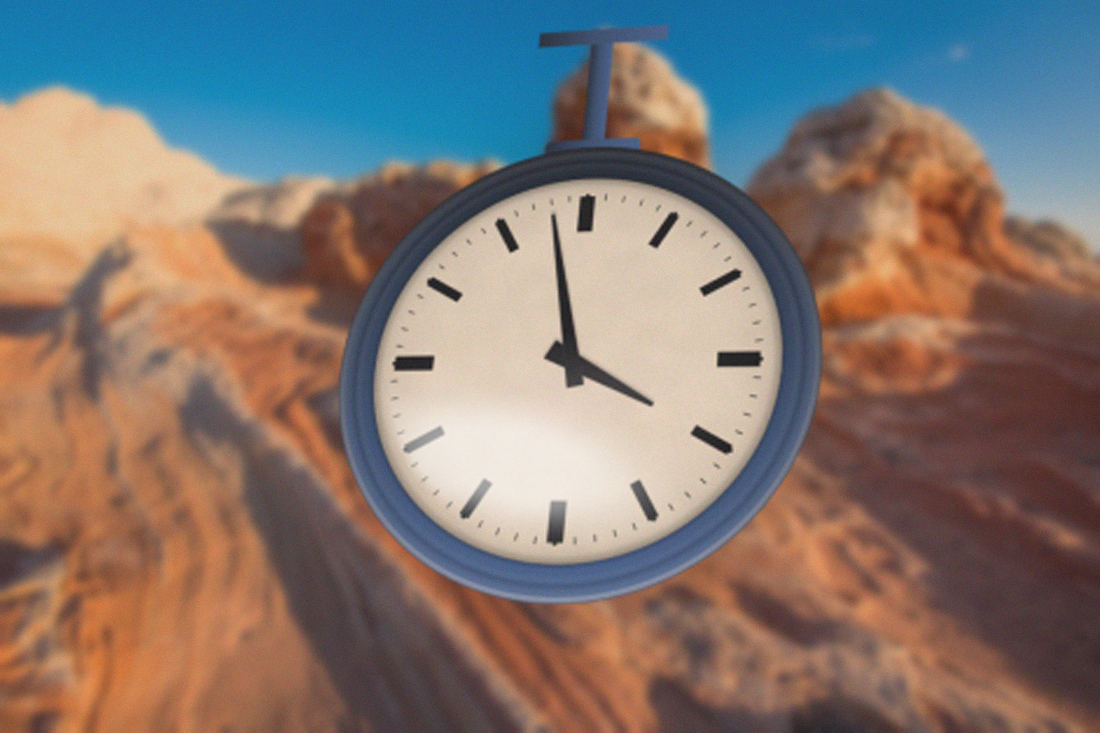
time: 3:58
